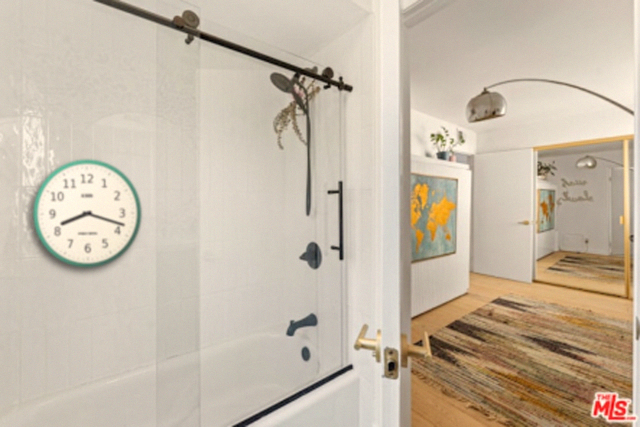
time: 8:18
